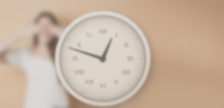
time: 12:48
